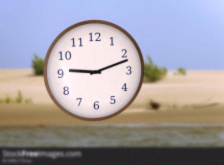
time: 9:12
